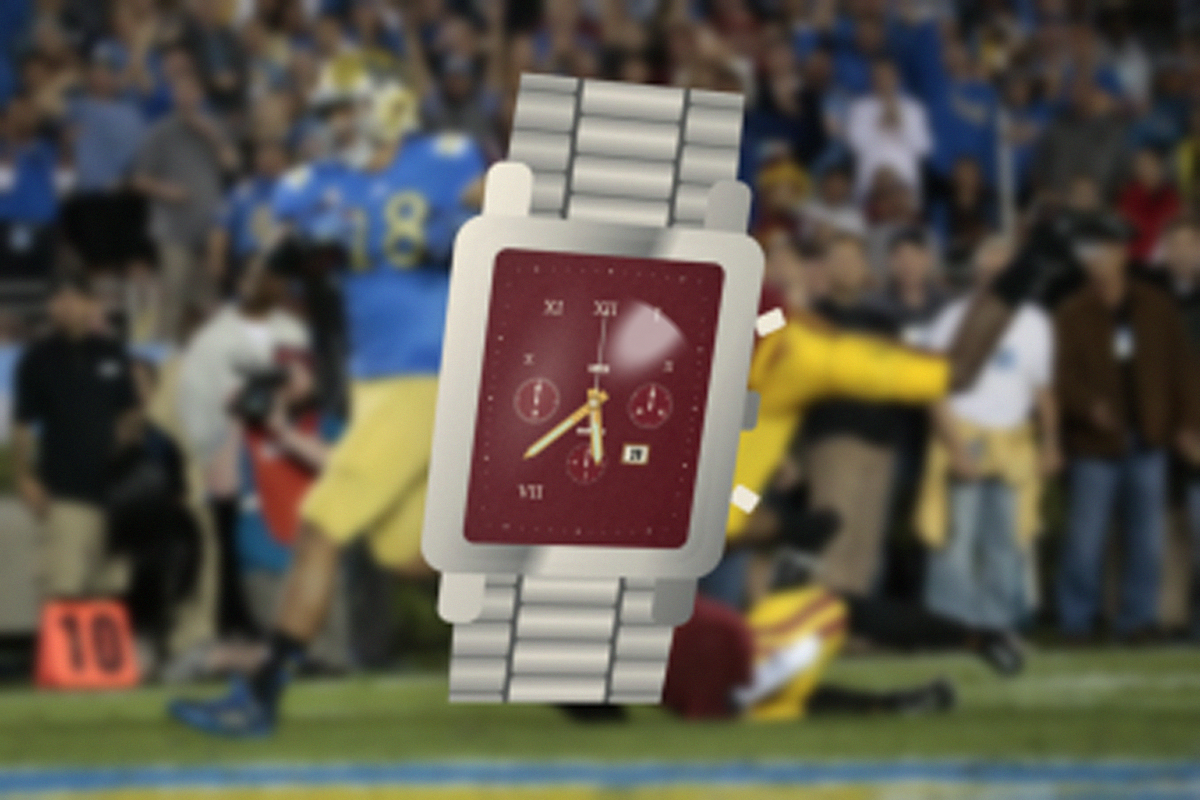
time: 5:38
